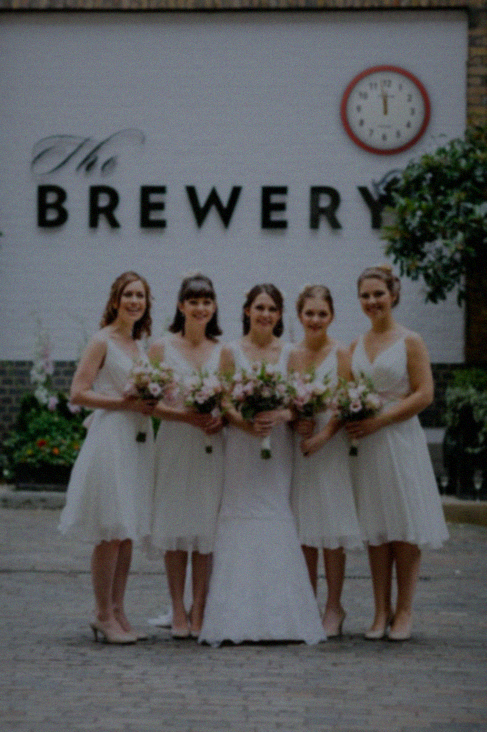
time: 11:58
